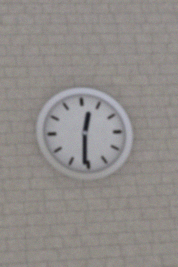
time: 12:31
